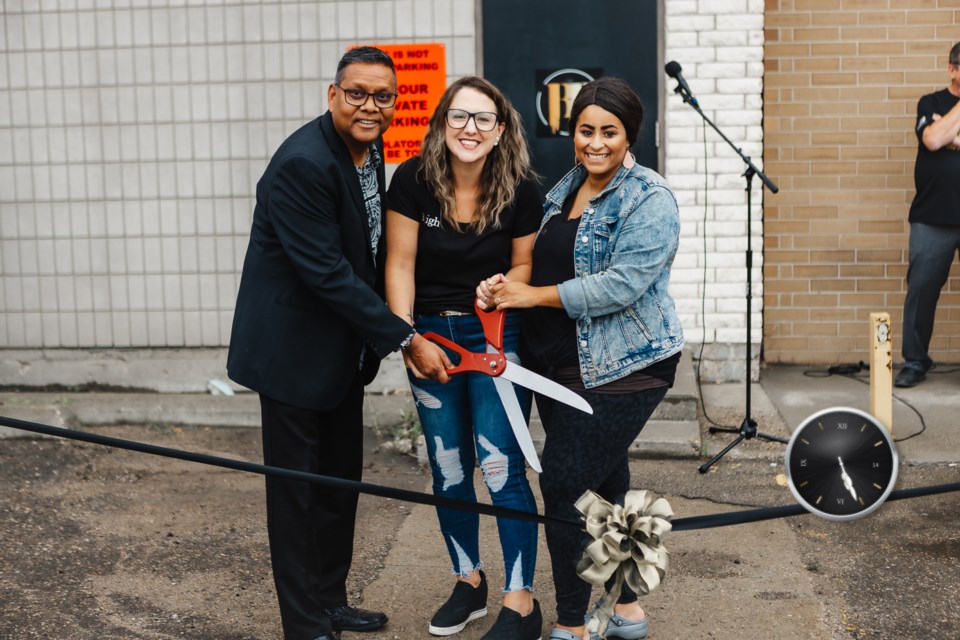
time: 5:26
